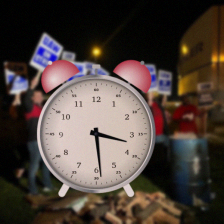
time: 3:29
